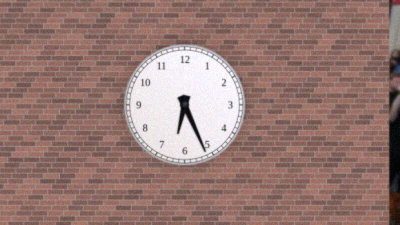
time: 6:26
